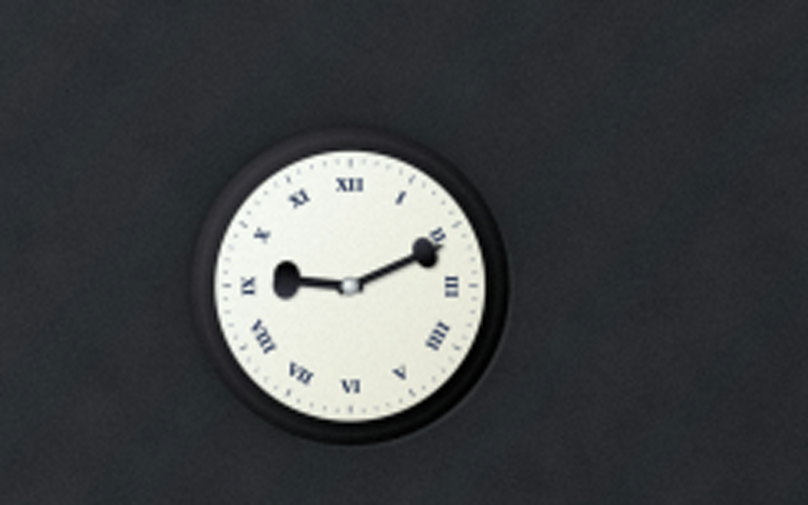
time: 9:11
